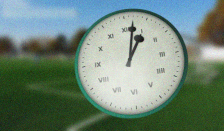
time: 1:02
